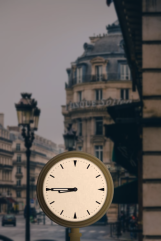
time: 8:45
